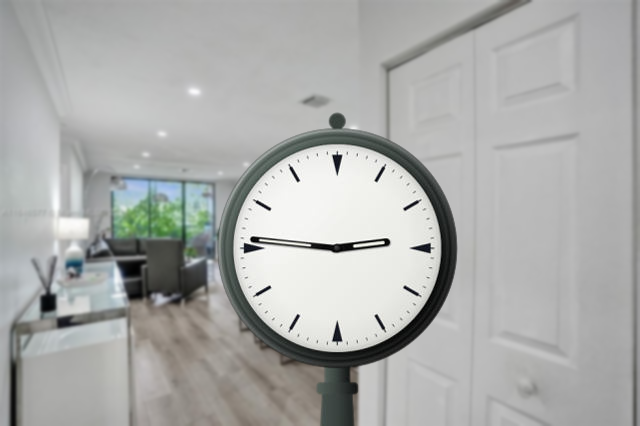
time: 2:46
